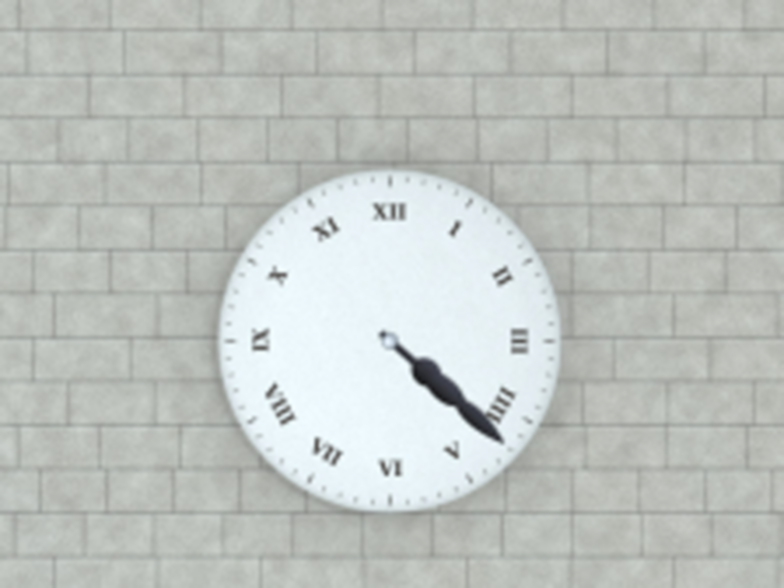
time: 4:22
